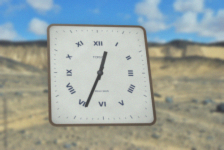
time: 12:34
